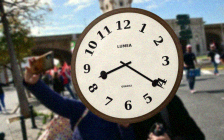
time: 8:21
